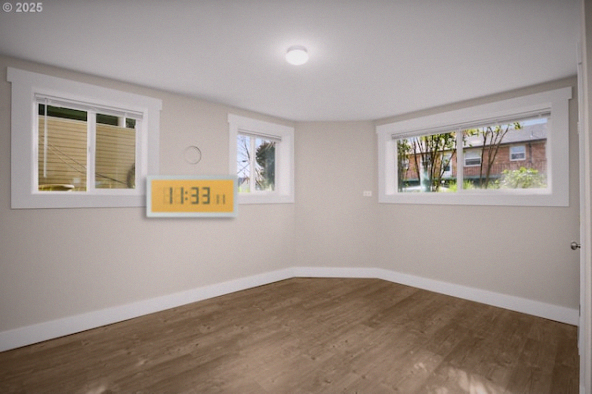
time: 11:33:11
